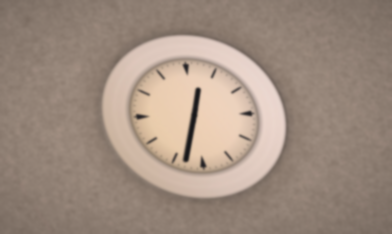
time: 12:33
